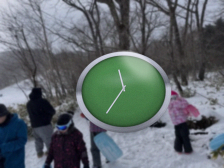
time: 11:35
